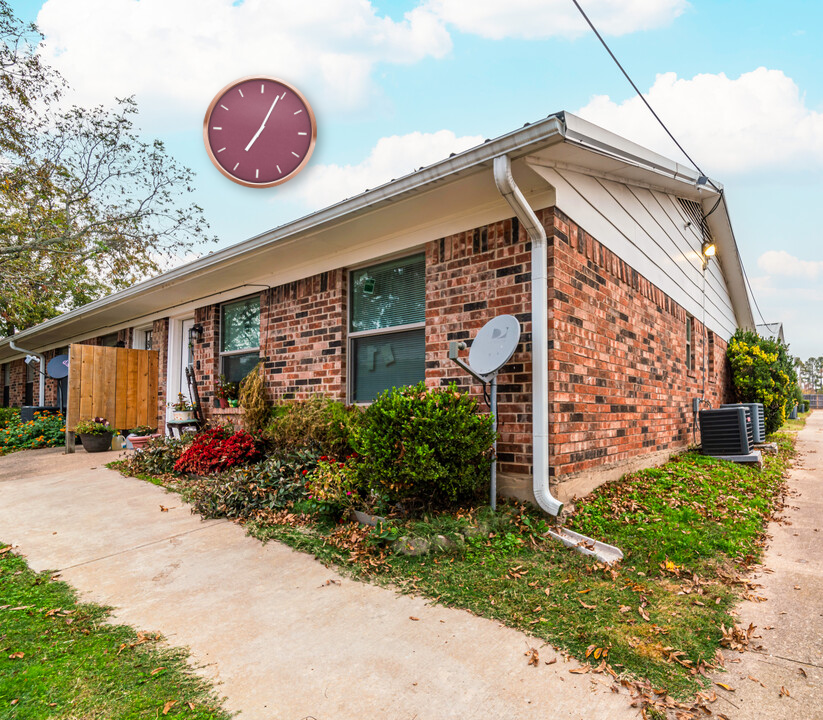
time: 7:04
